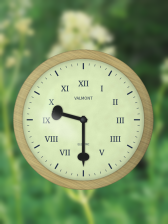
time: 9:30
